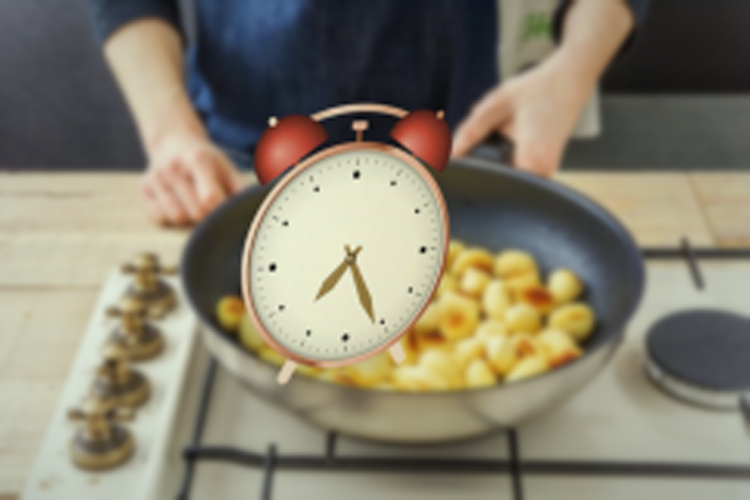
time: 7:26
